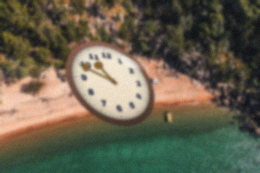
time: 10:49
